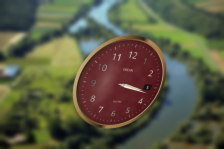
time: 3:17
